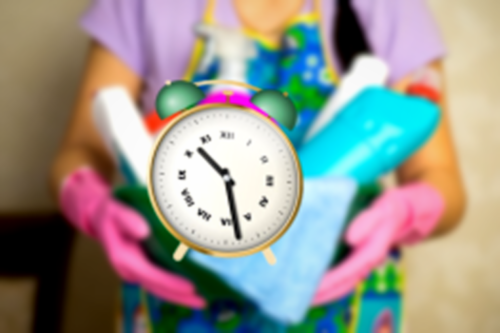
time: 10:28
